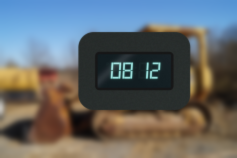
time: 8:12
